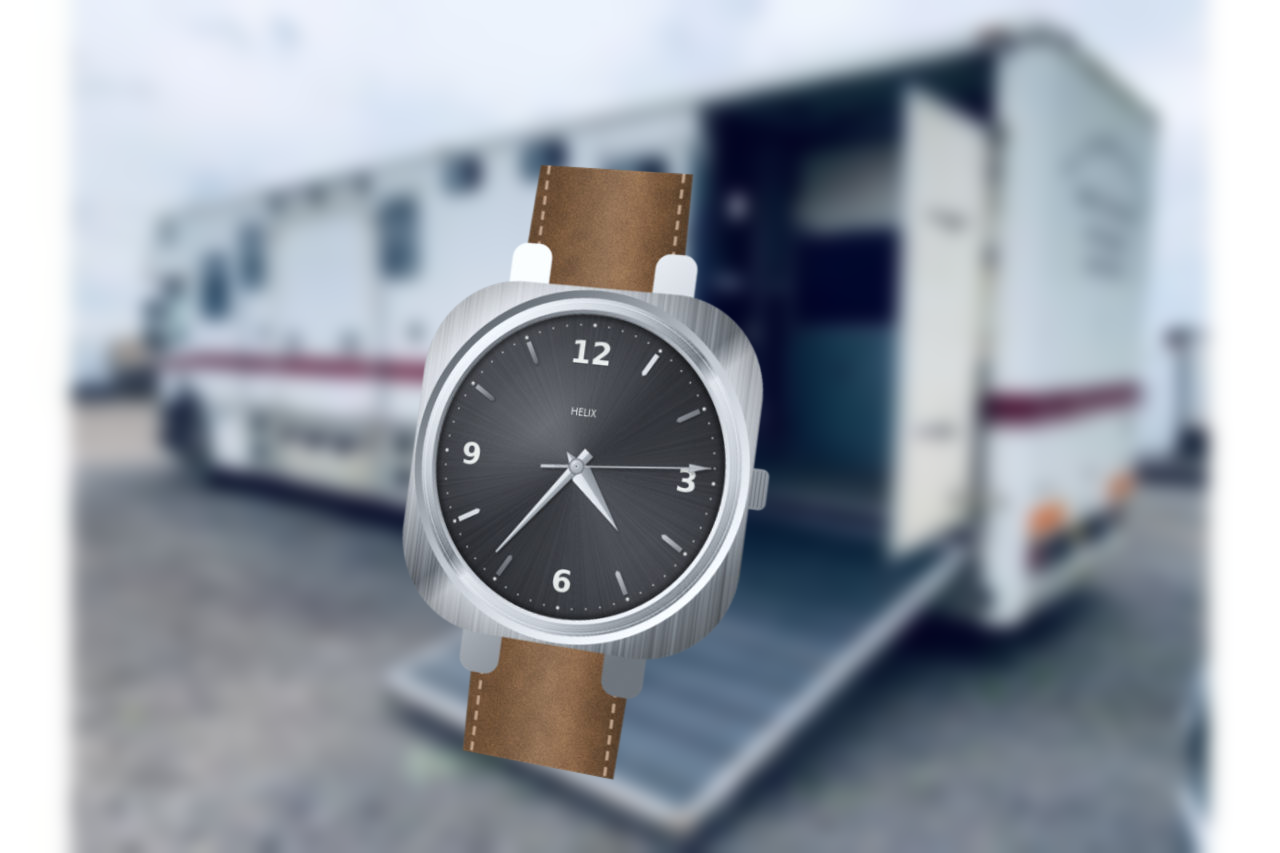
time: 4:36:14
